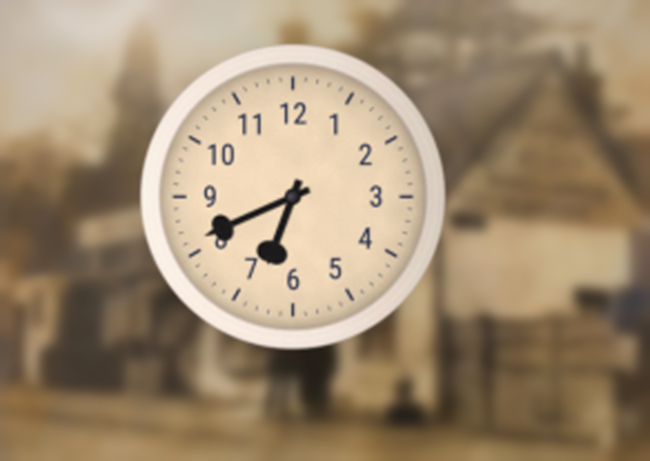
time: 6:41
